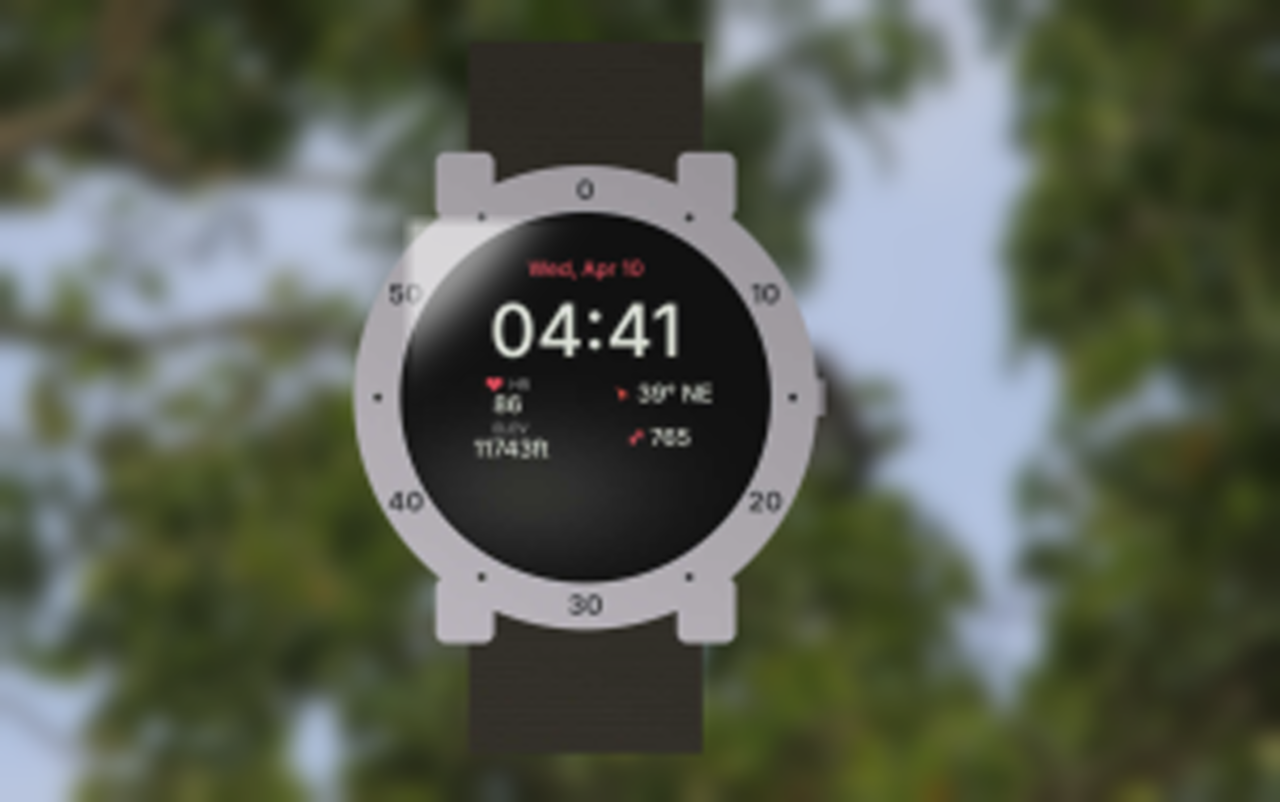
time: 4:41
